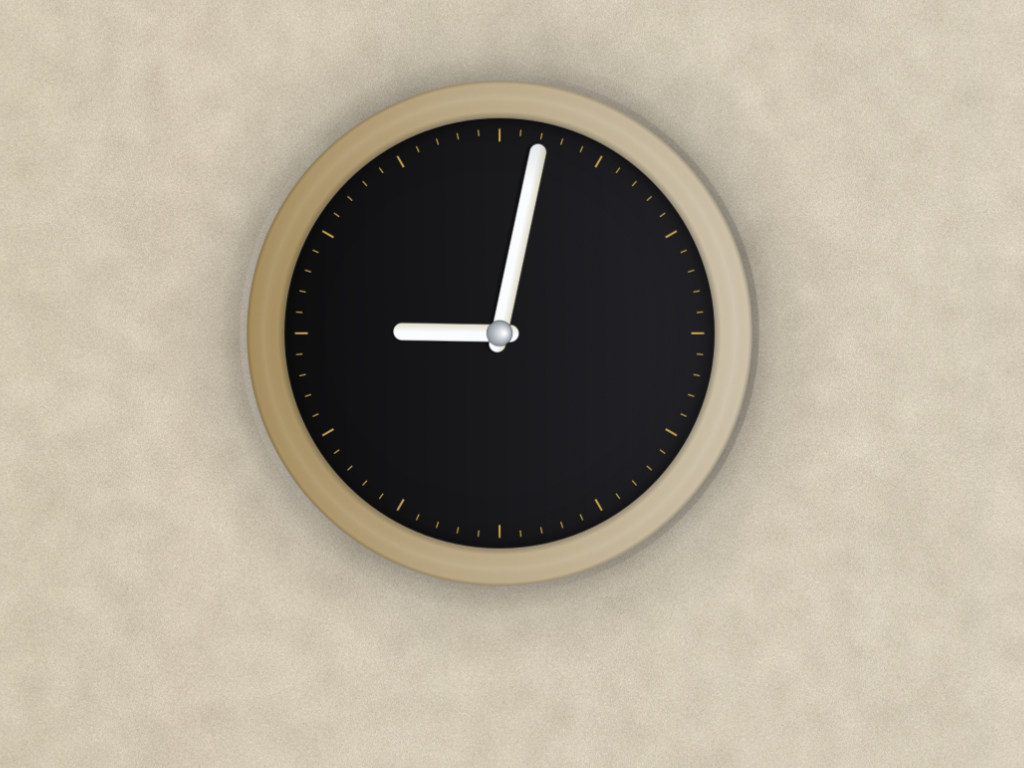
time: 9:02
